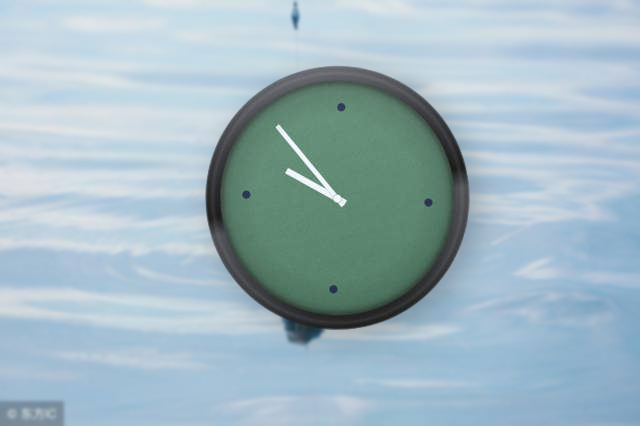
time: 9:53
